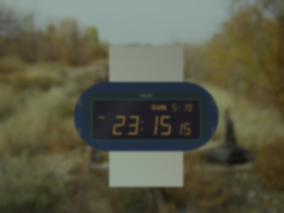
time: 23:15:15
